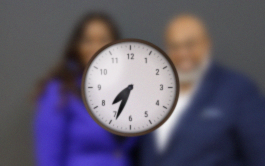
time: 7:34
